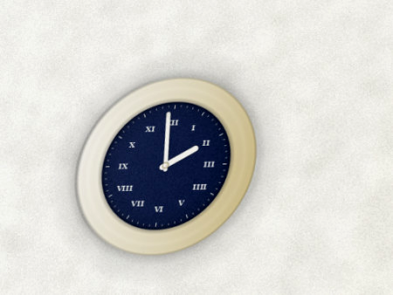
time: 1:59
